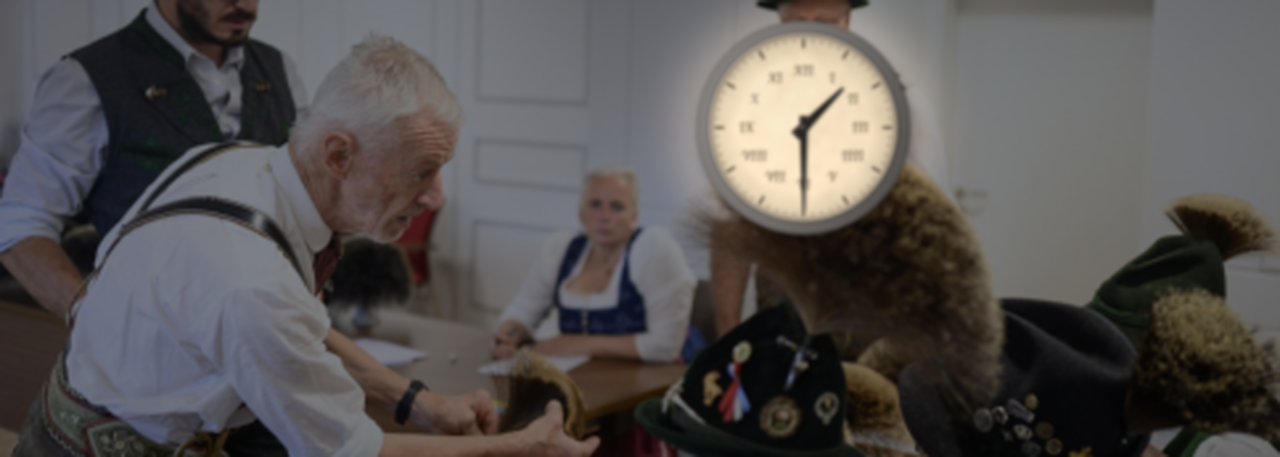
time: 1:30
